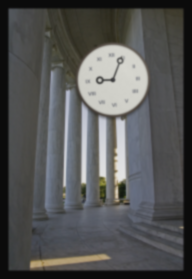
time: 9:04
